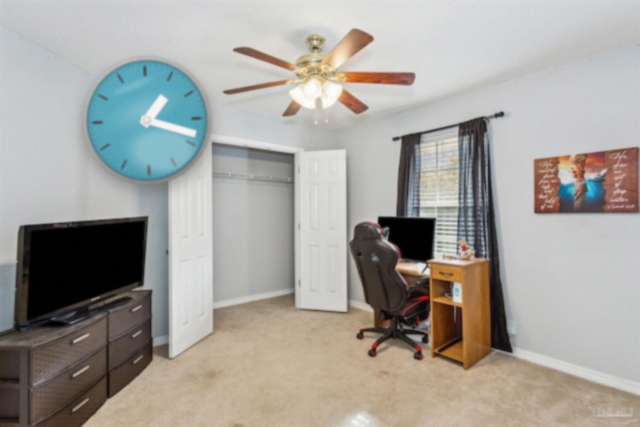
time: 1:18
